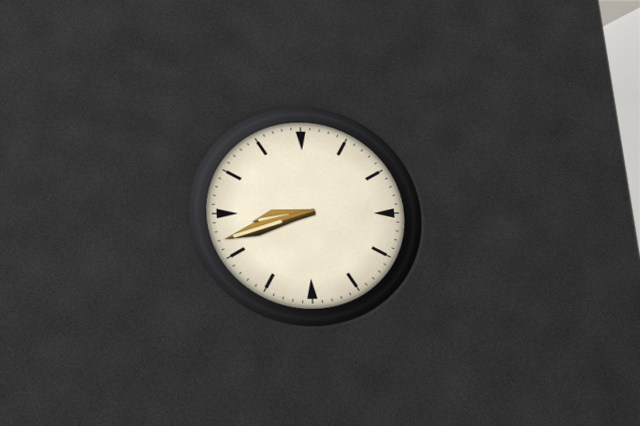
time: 8:42
